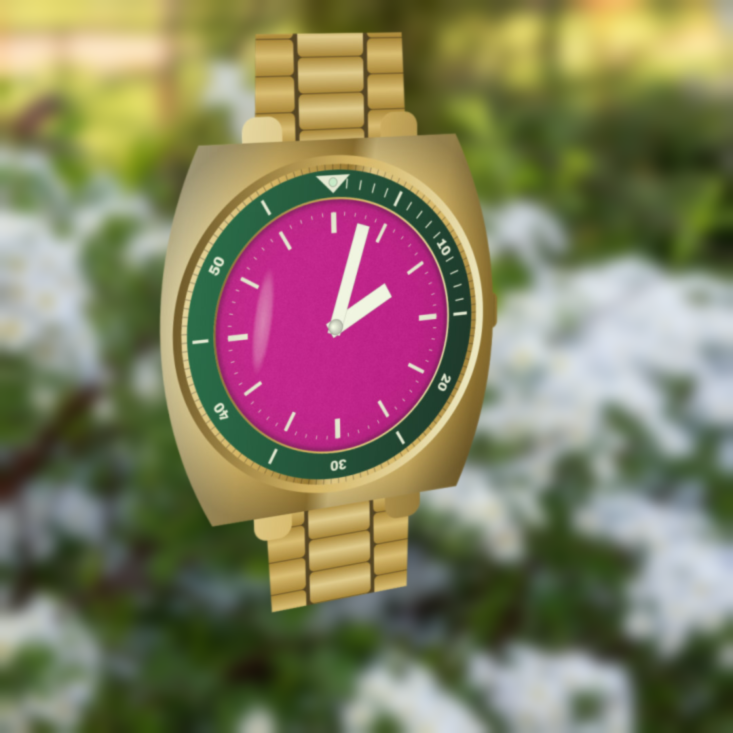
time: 2:03
